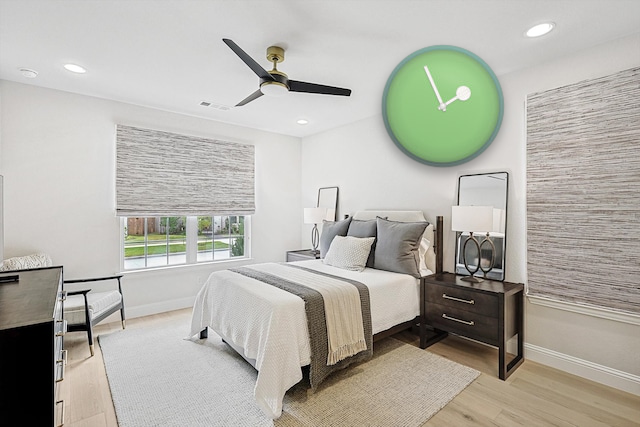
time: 1:56
